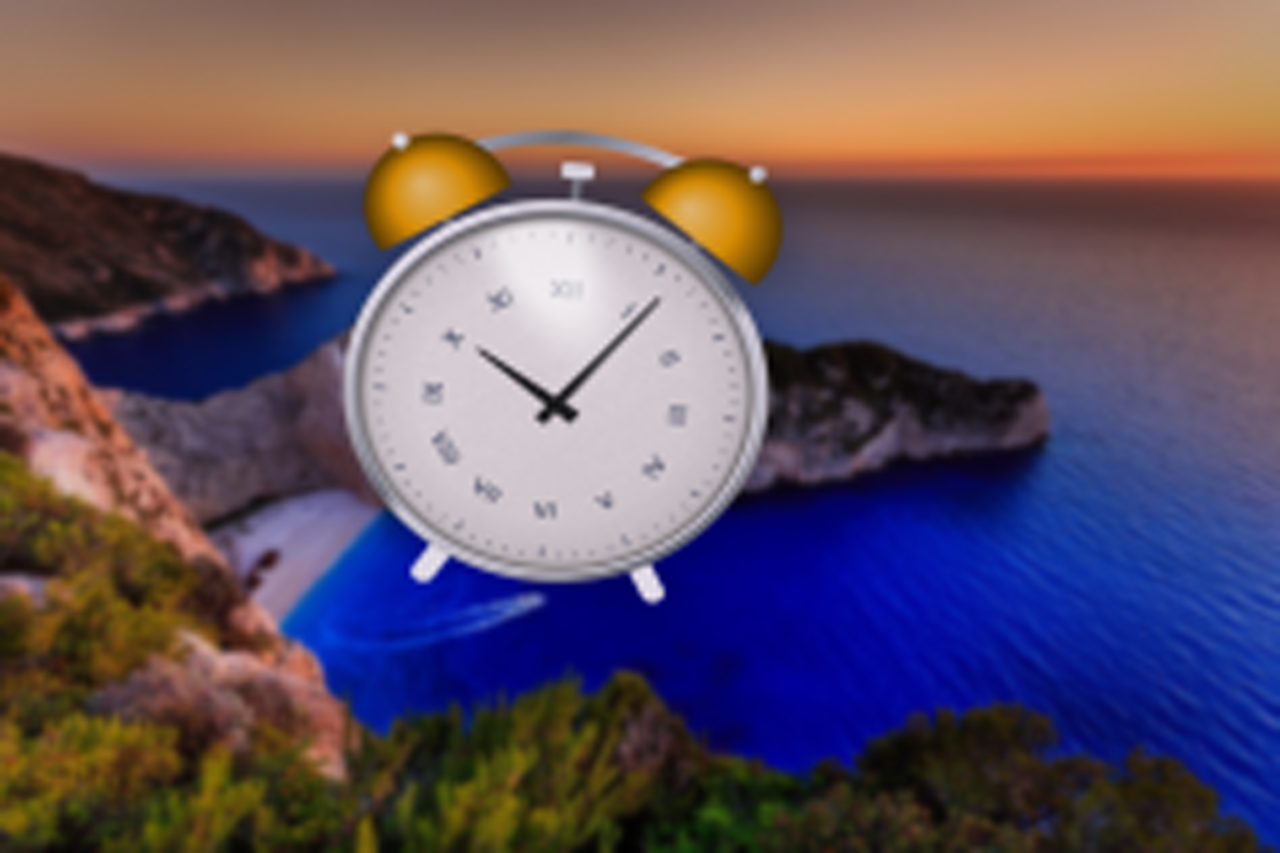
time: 10:06
